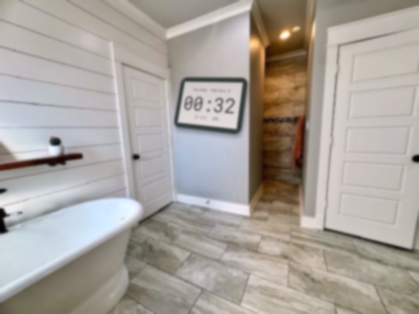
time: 0:32
